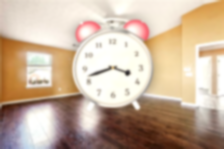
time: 3:42
